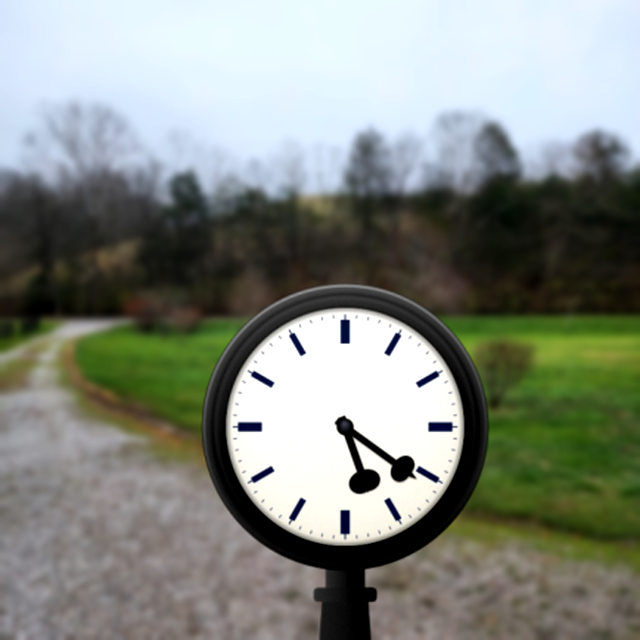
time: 5:21
